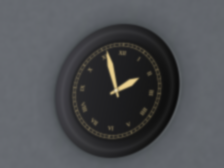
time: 1:56
